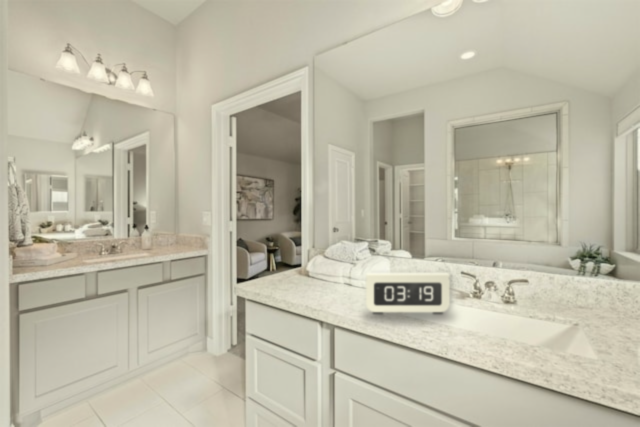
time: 3:19
